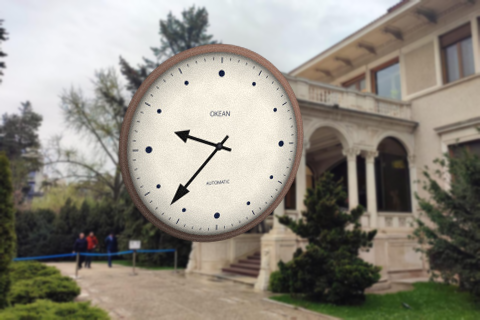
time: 9:37
